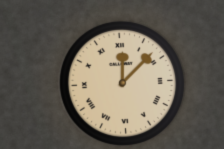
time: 12:08
